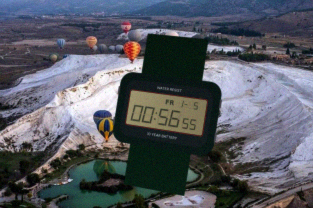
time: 0:56:55
